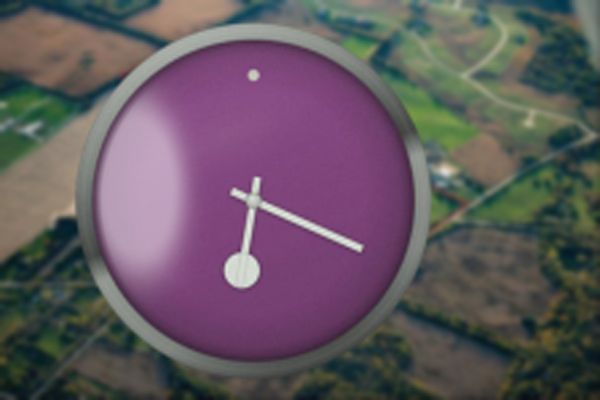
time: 6:19
